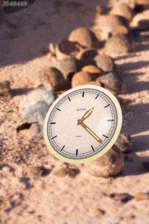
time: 1:22
